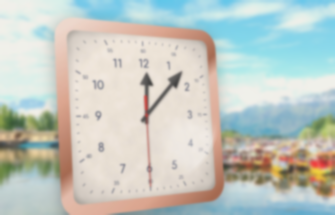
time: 12:07:30
